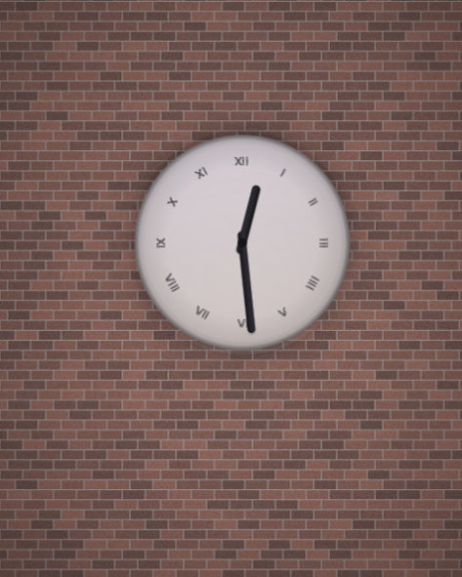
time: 12:29
